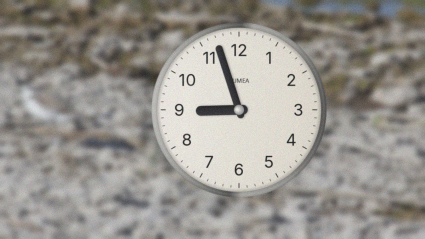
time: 8:57
